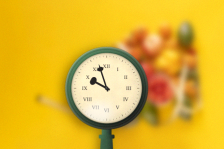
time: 9:57
